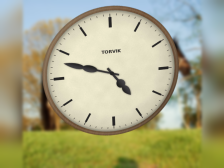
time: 4:48
